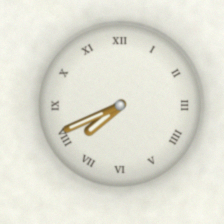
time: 7:41
